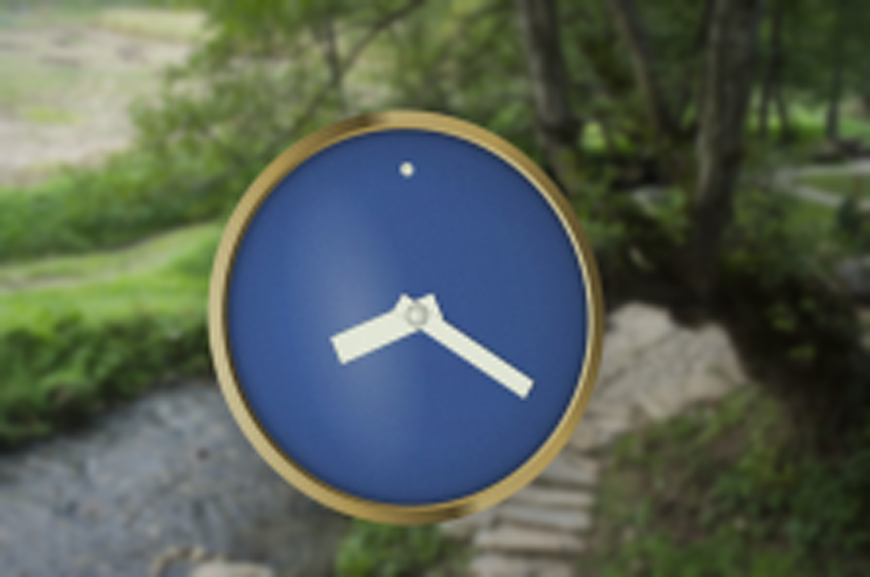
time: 8:21
